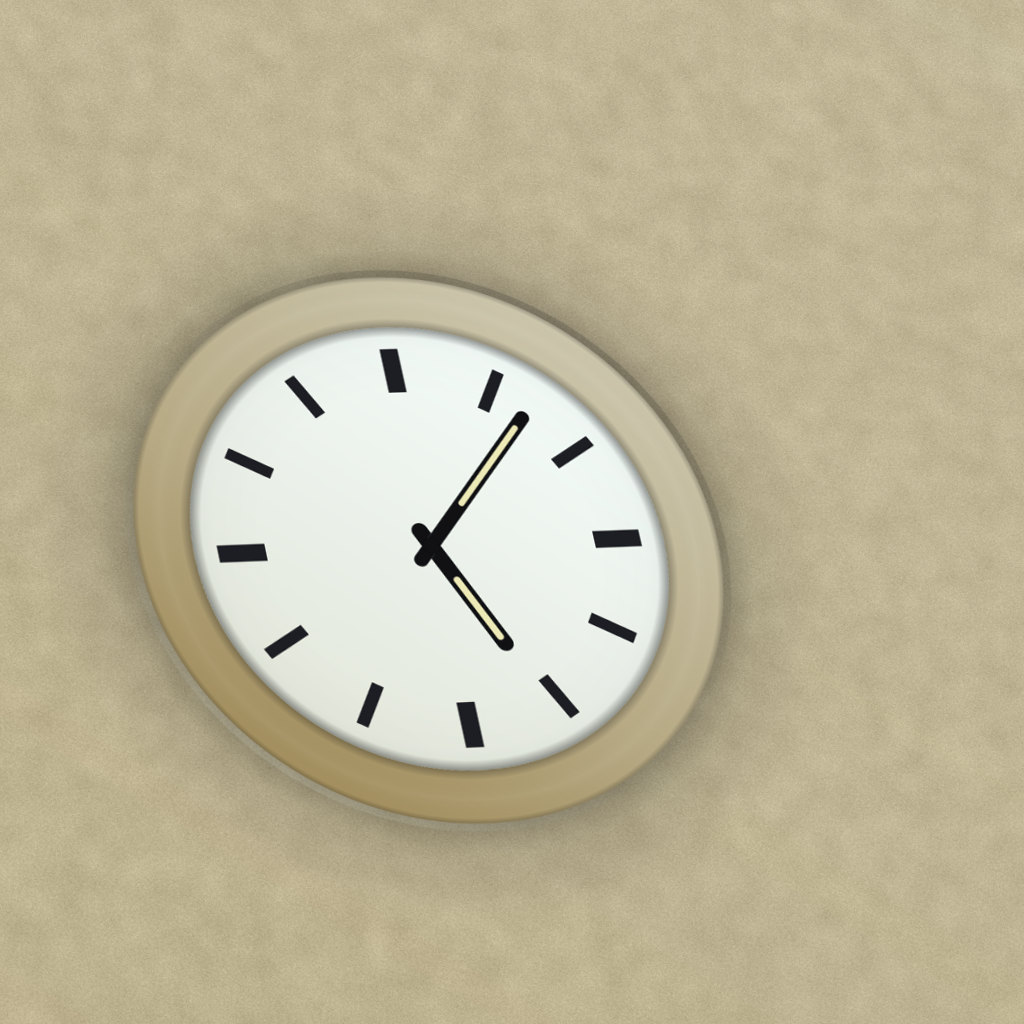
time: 5:07
